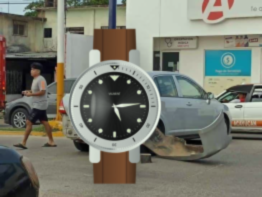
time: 5:14
